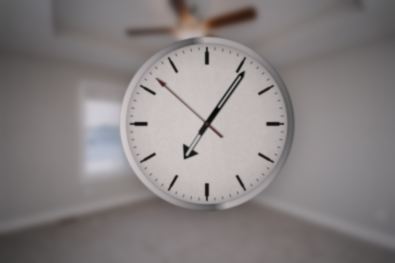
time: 7:05:52
